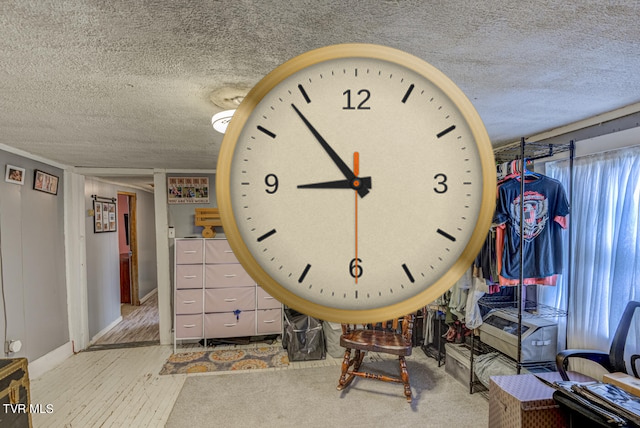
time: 8:53:30
